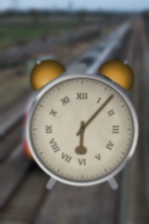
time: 6:07
